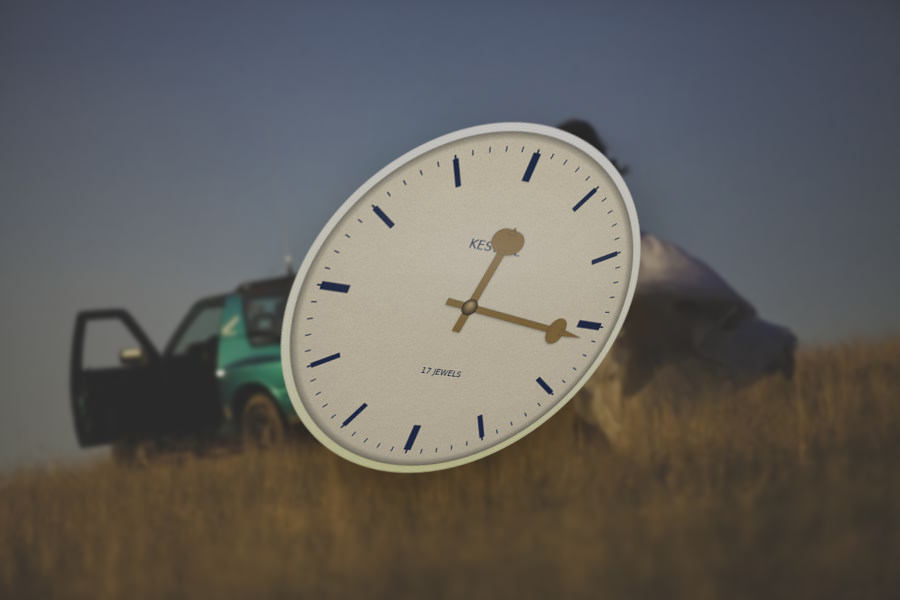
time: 12:16
